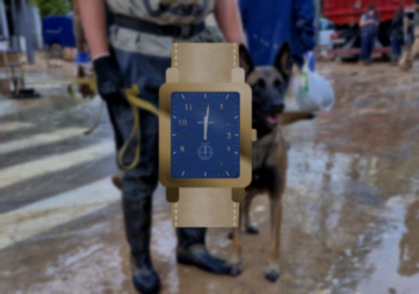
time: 12:01
